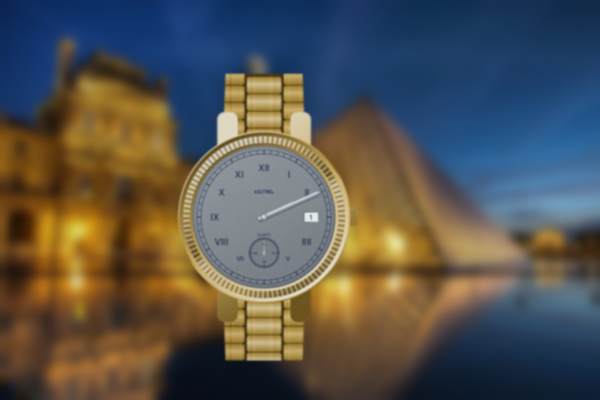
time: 2:11
